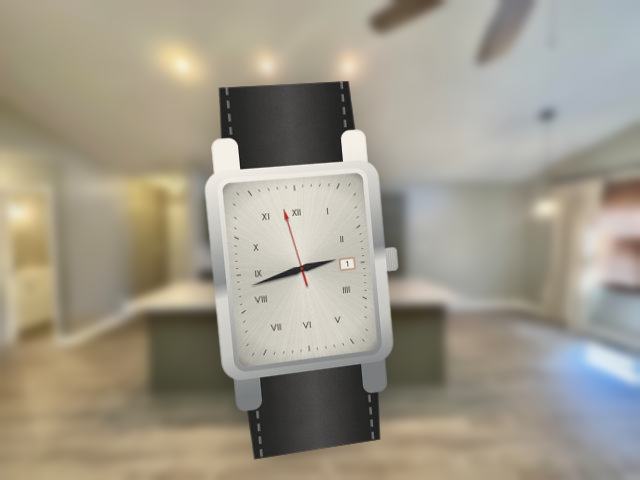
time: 2:42:58
